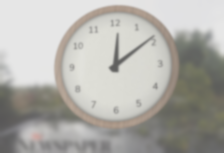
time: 12:09
